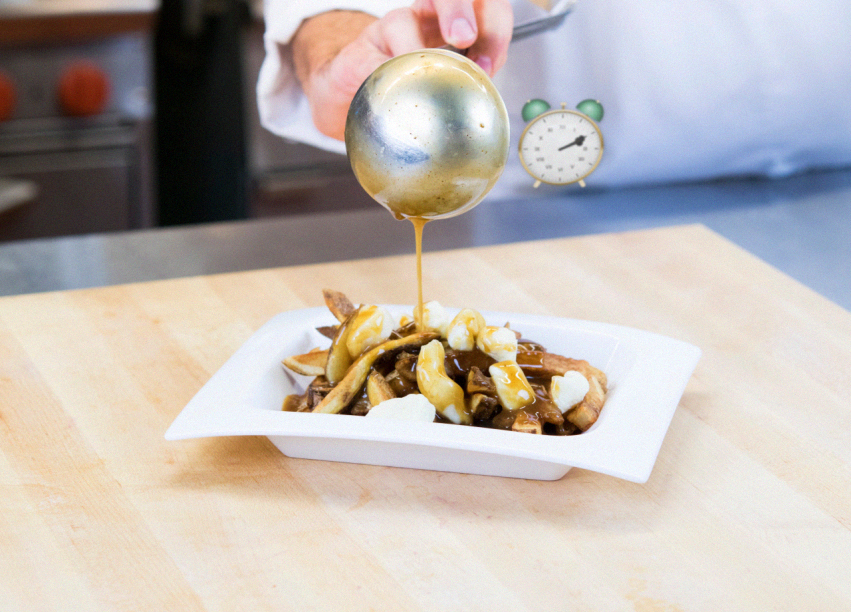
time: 2:10
